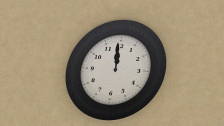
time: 11:59
